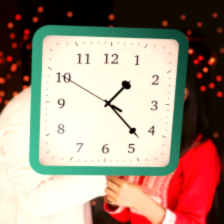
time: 1:22:50
